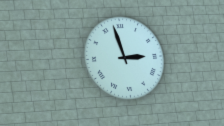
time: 2:58
